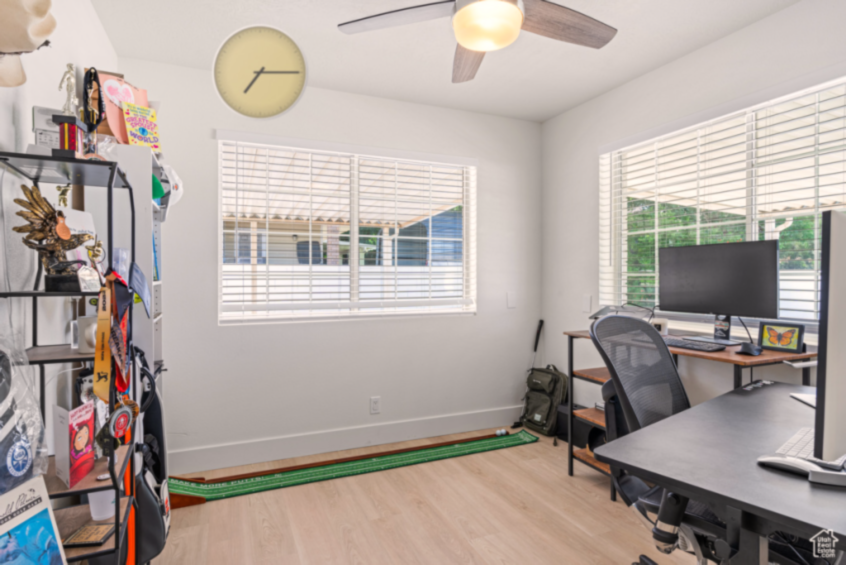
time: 7:15
